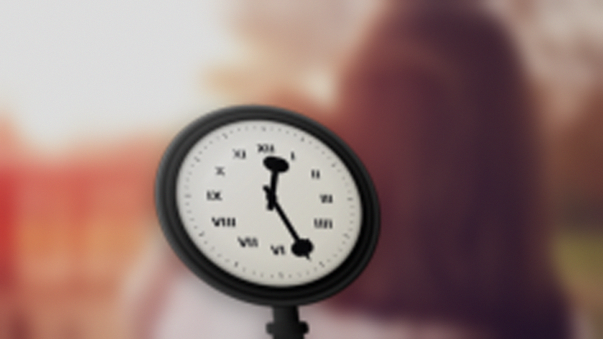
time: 12:26
